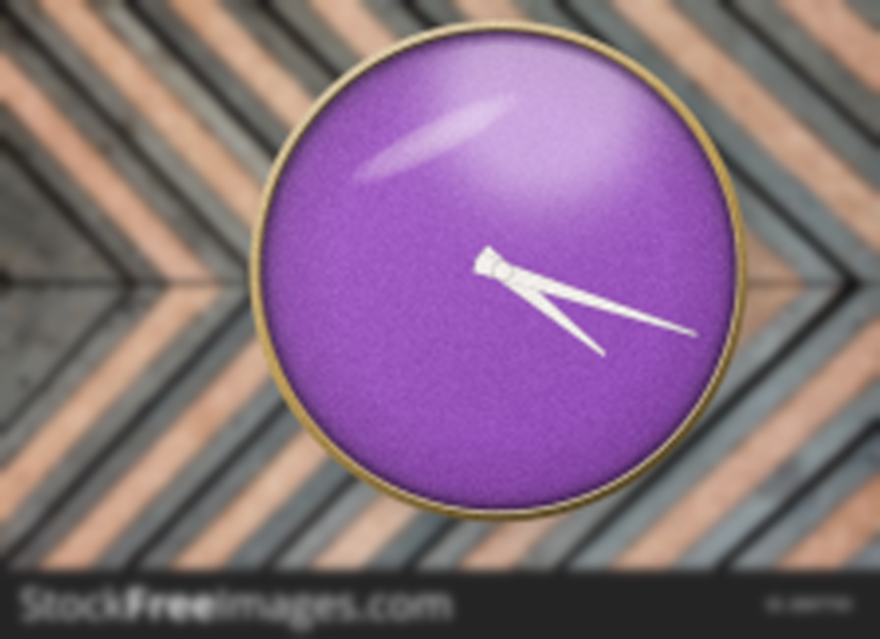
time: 4:18
